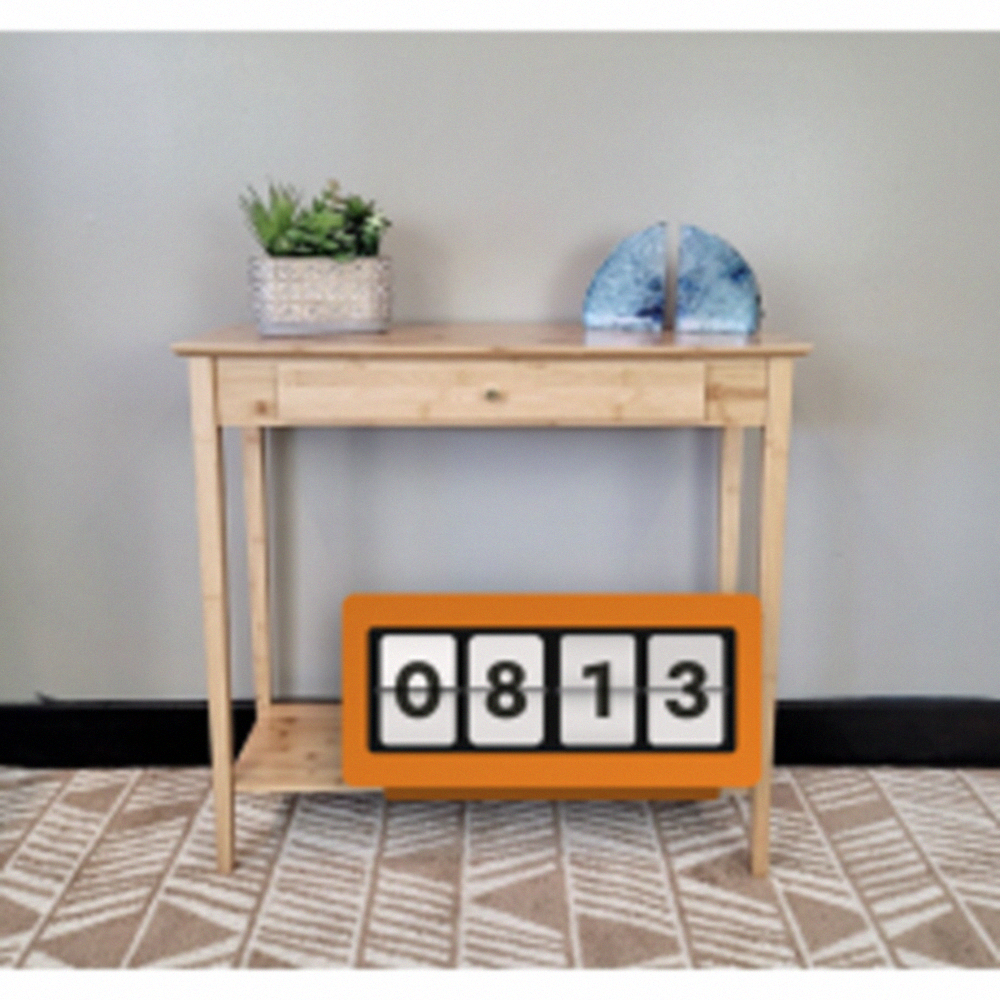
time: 8:13
